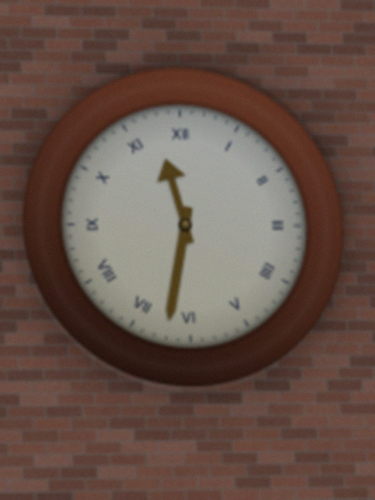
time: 11:32
